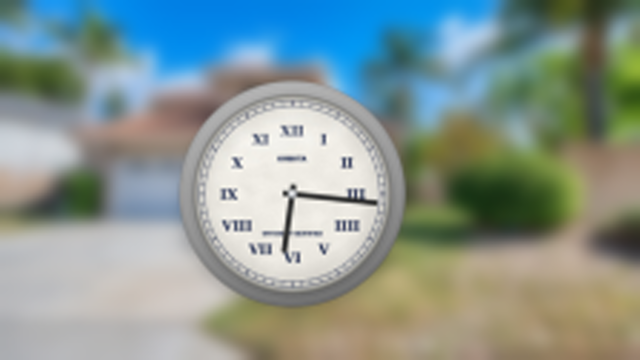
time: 6:16
